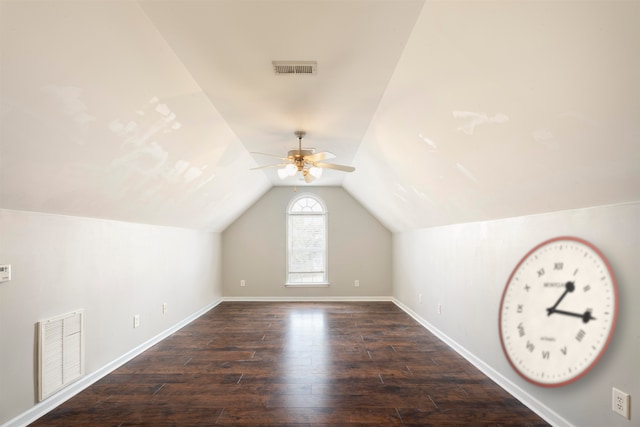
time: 1:16
